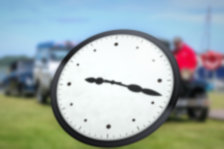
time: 9:18
